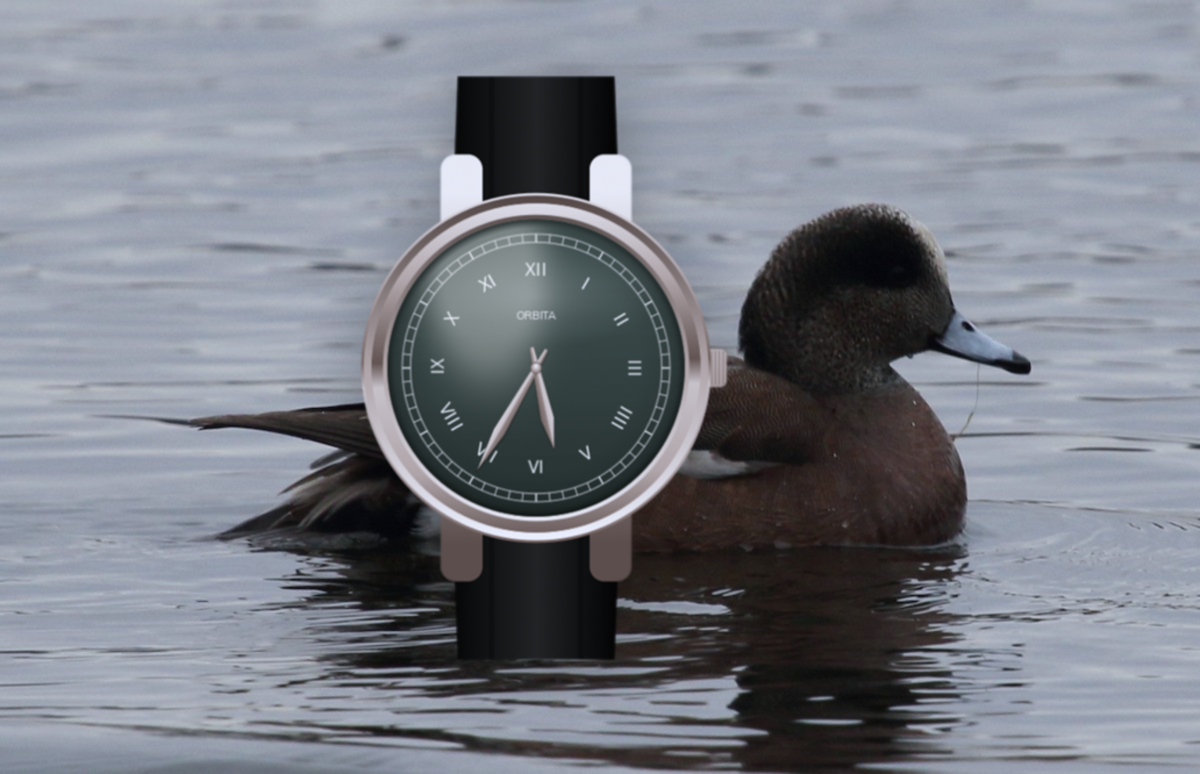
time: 5:35
